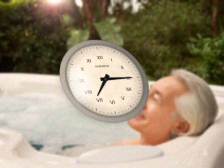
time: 7:15
